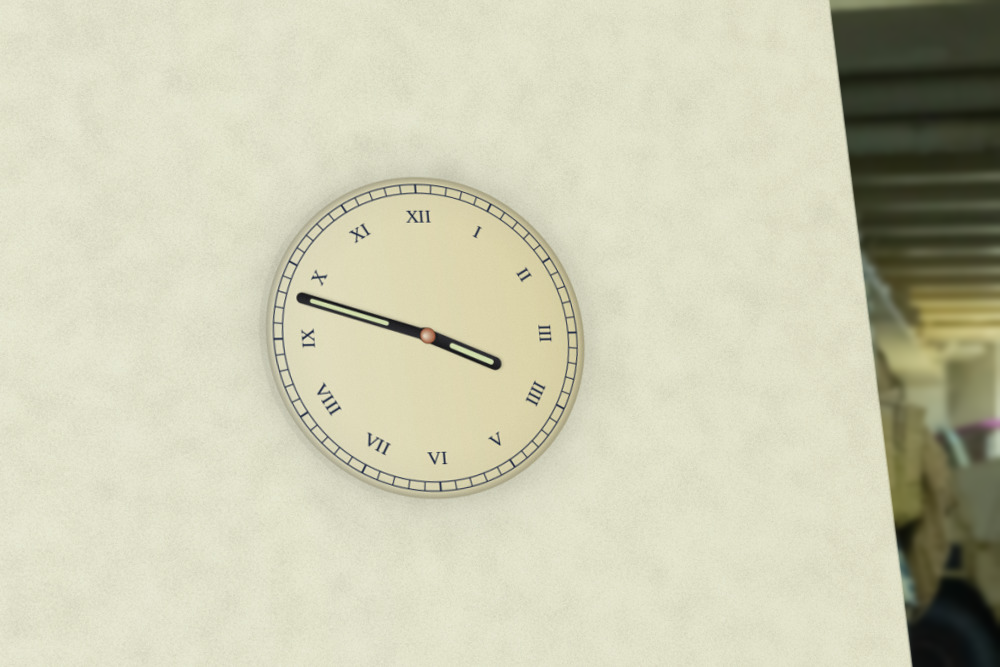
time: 3:48
